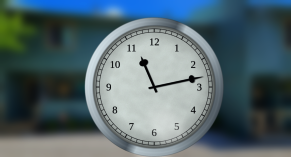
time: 11:13
